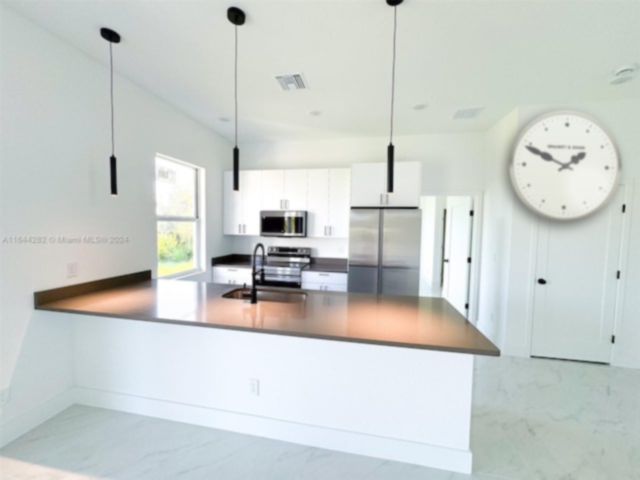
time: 1:49
